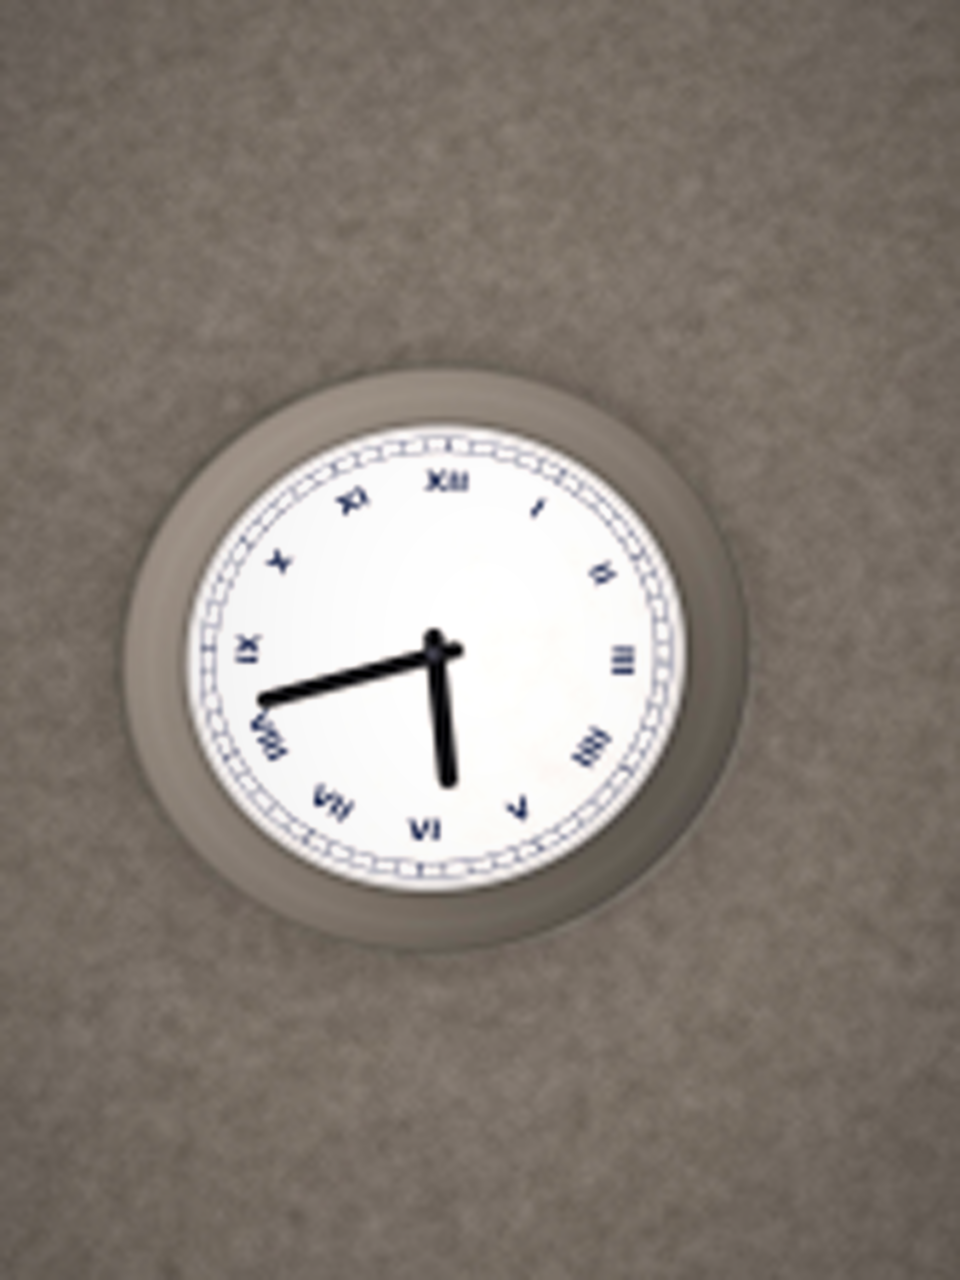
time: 5:42
